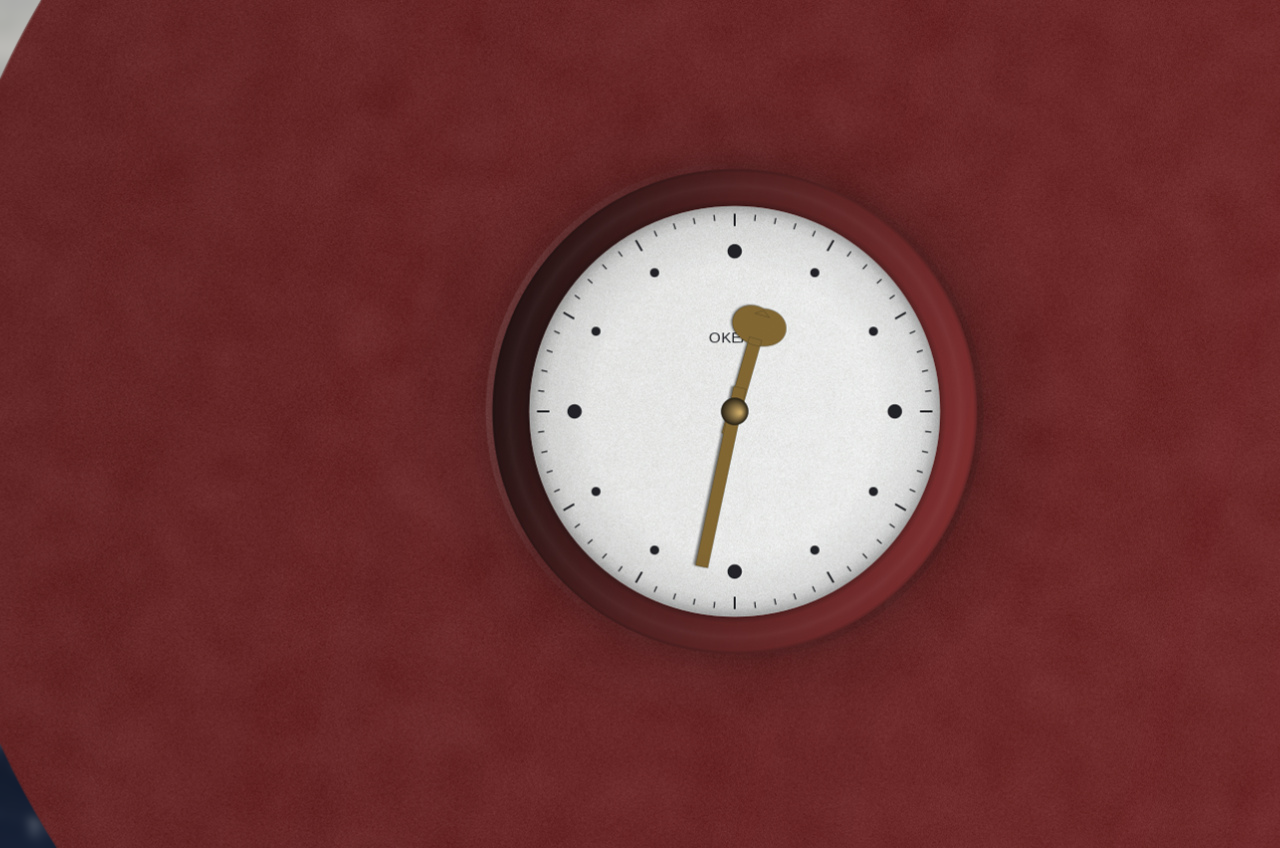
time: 12:32
